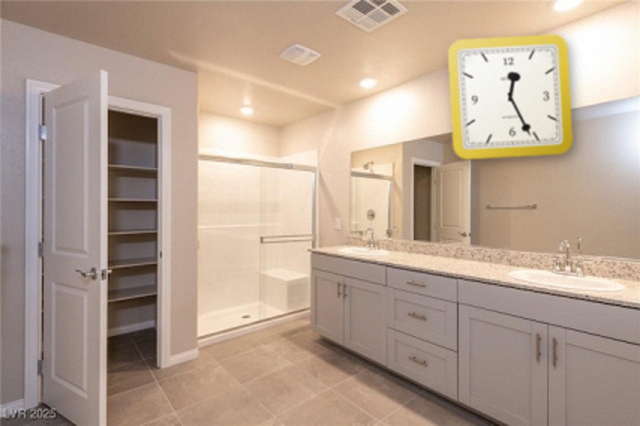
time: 12:26
